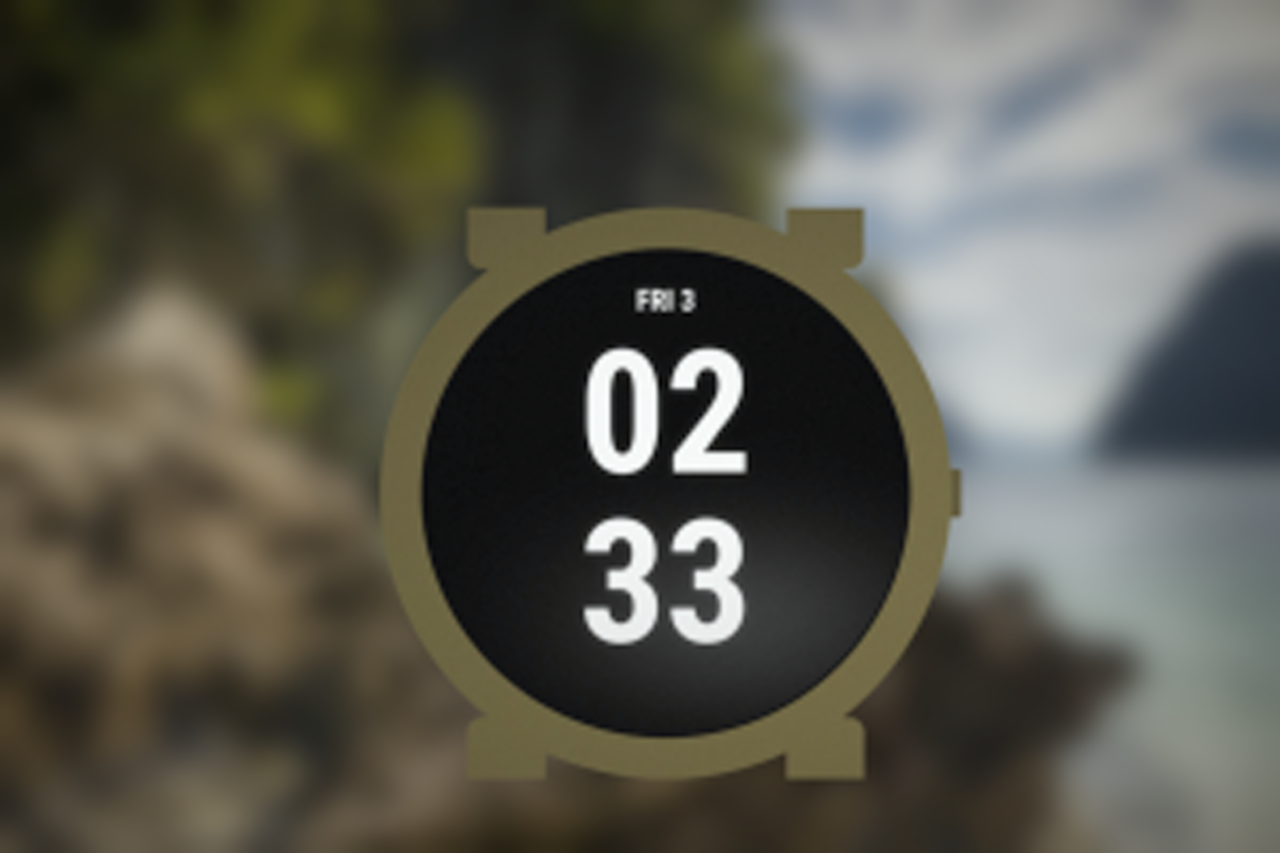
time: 2:33
